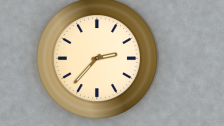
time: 2:37
